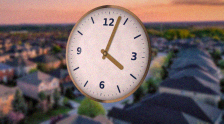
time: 4:03
